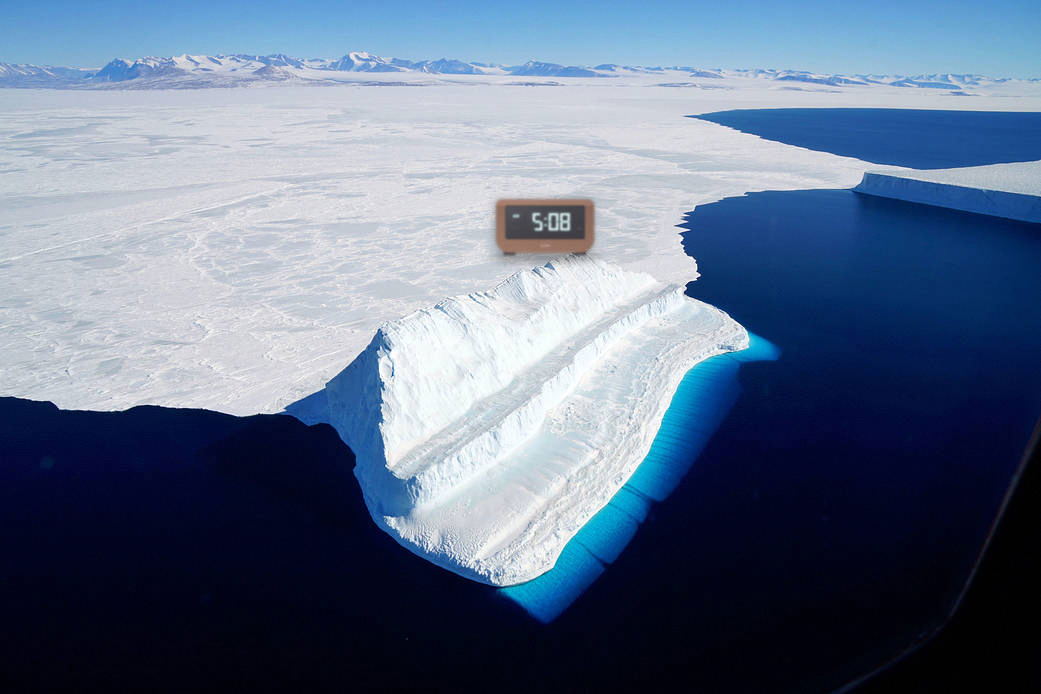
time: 5:08
